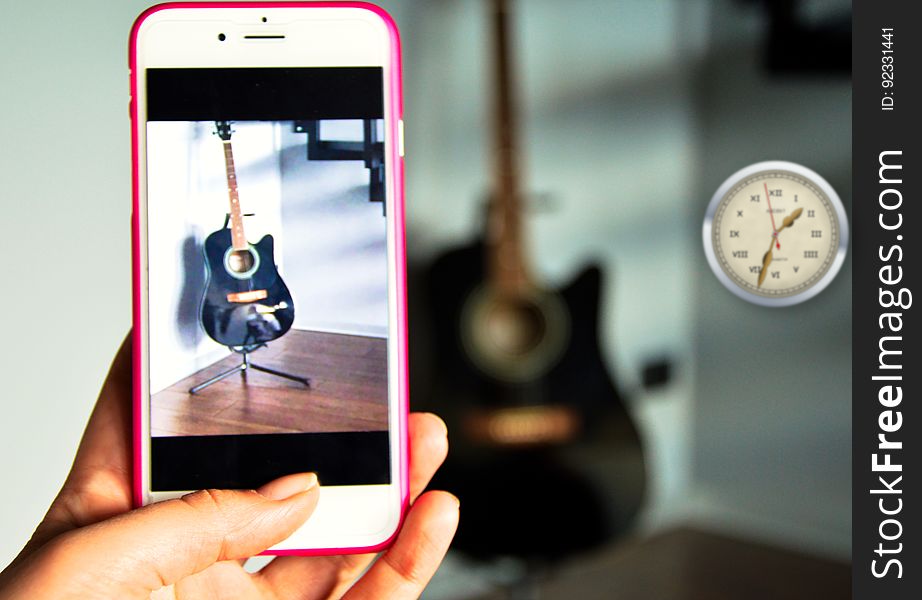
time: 1:32:58
